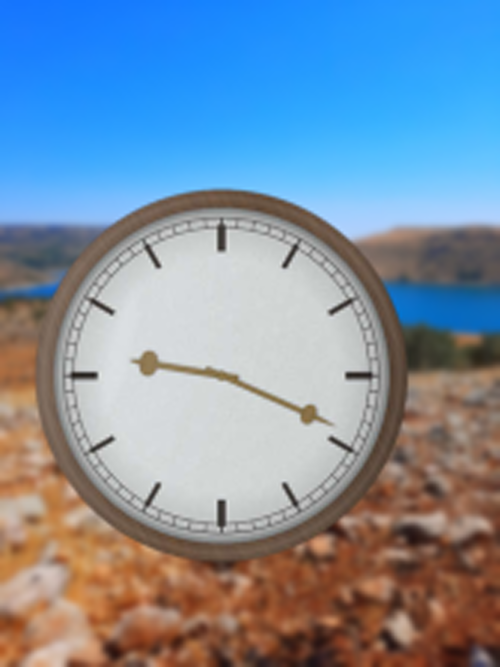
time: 9:19
